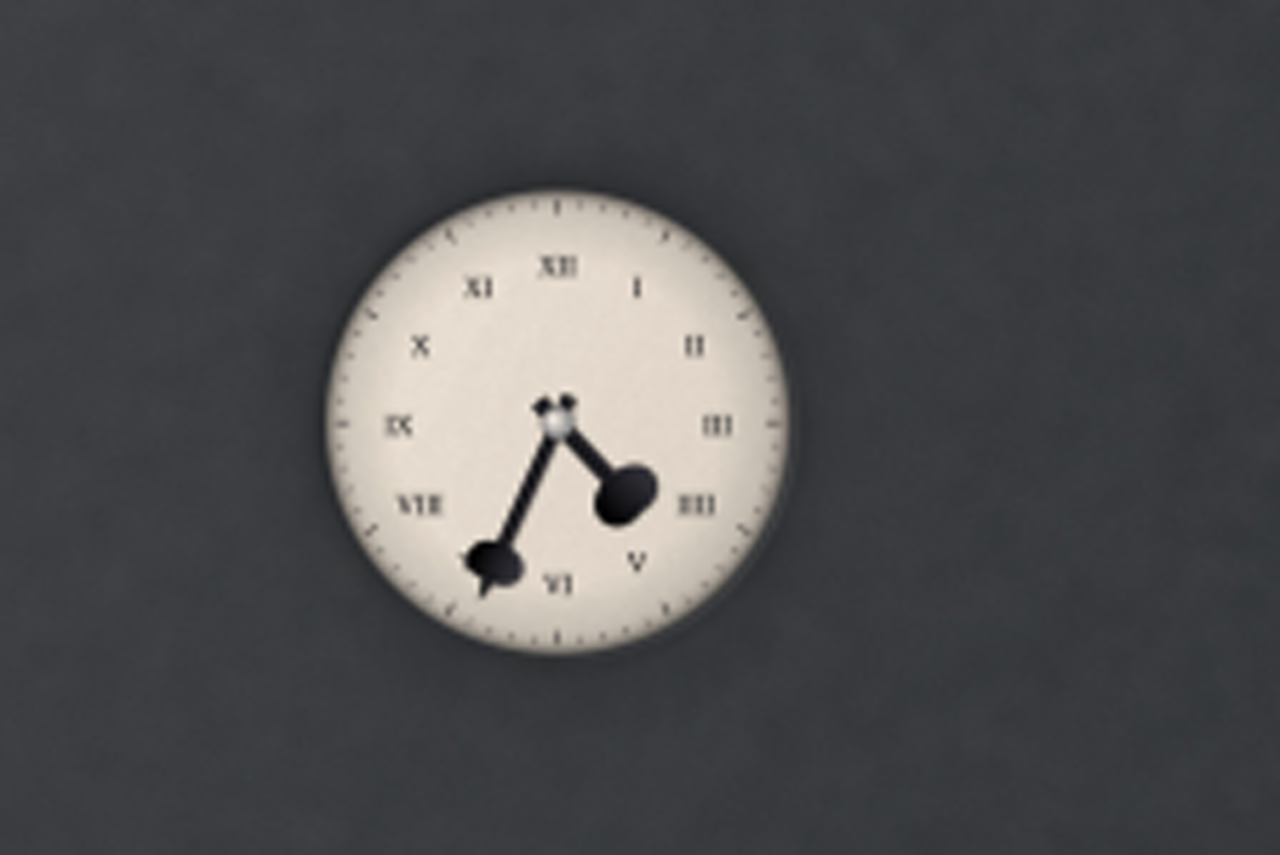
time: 4:34
